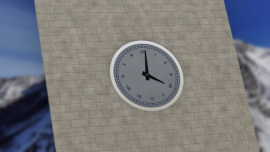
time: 4:01
